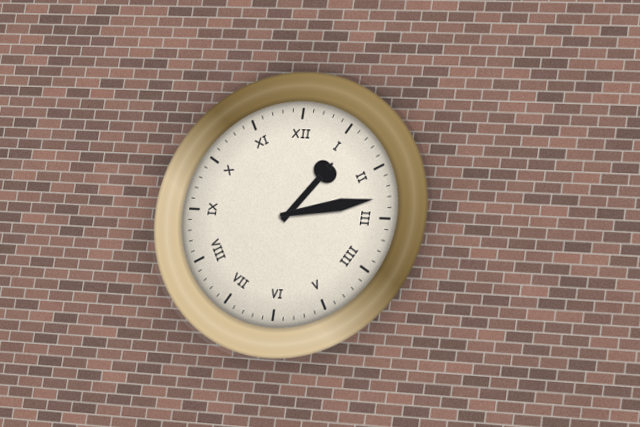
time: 1:13
